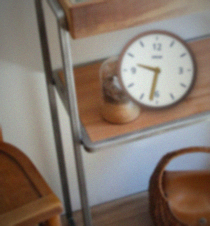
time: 9:32
